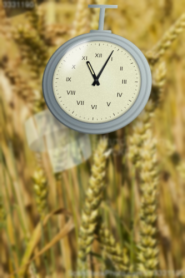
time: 11:04
